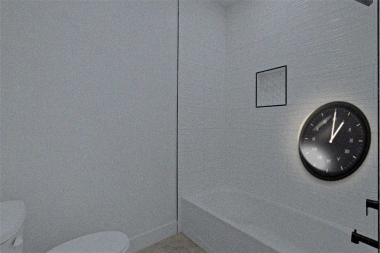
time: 1:00
